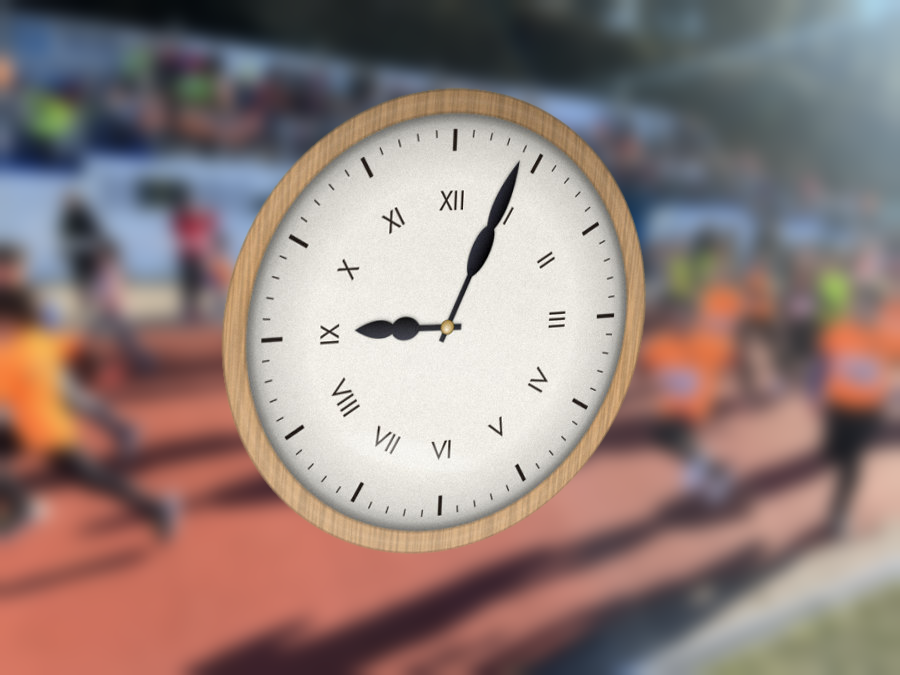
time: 9:04
